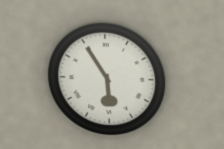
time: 5:55
